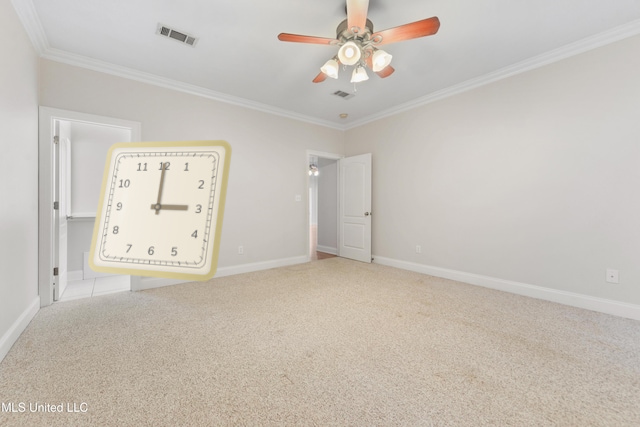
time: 3:00
